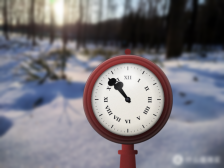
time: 10:53
